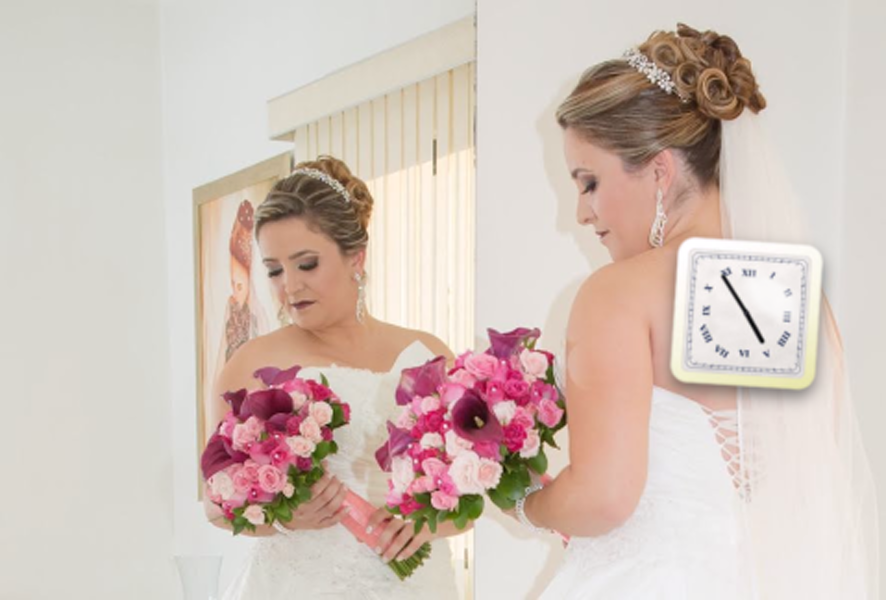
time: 4:54
